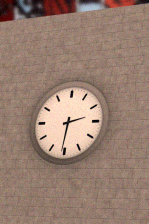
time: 2:31
